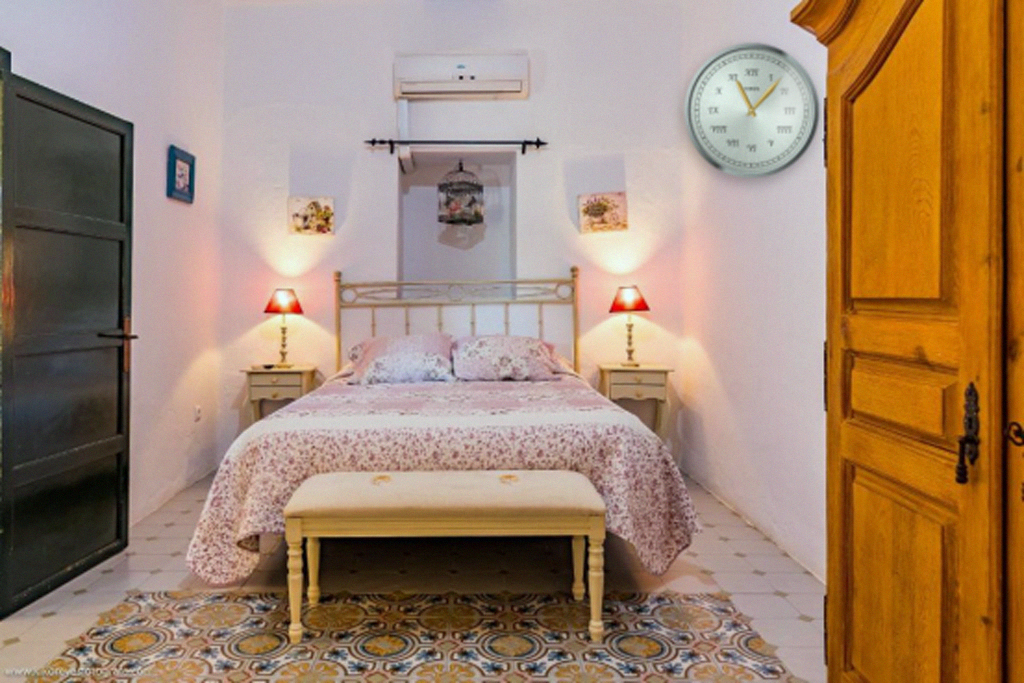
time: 11:07
